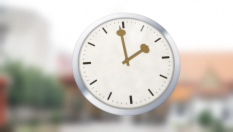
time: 1:59
